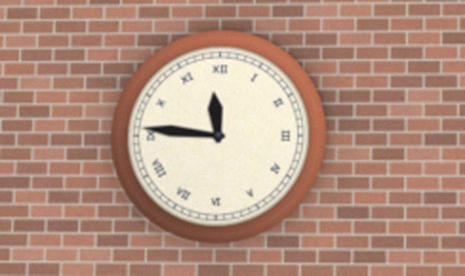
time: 11:46
